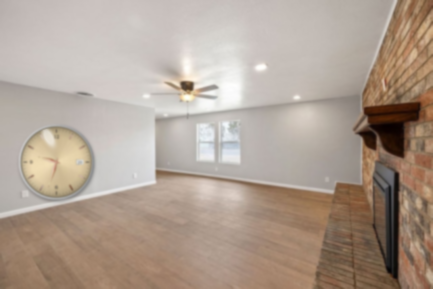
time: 9:33
